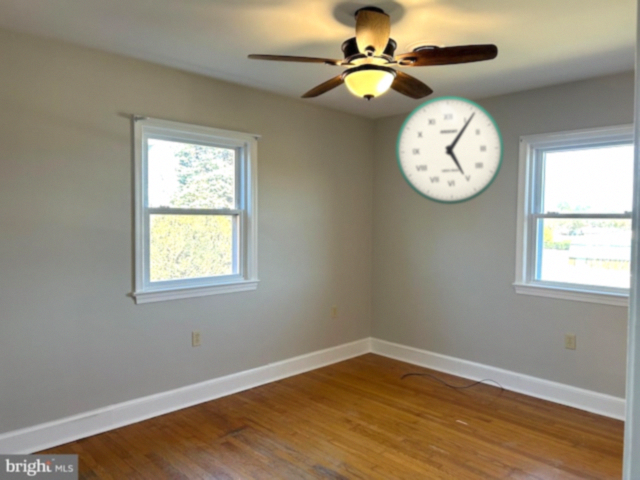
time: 5:06
